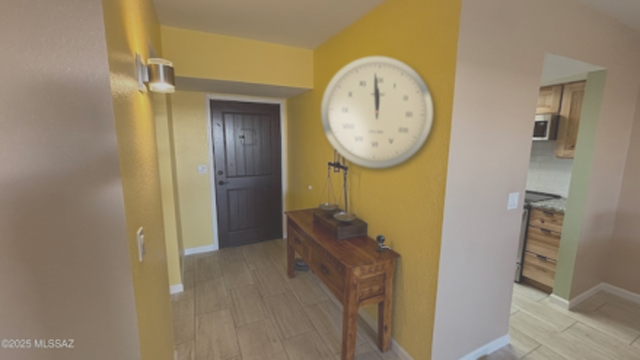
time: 11:59
